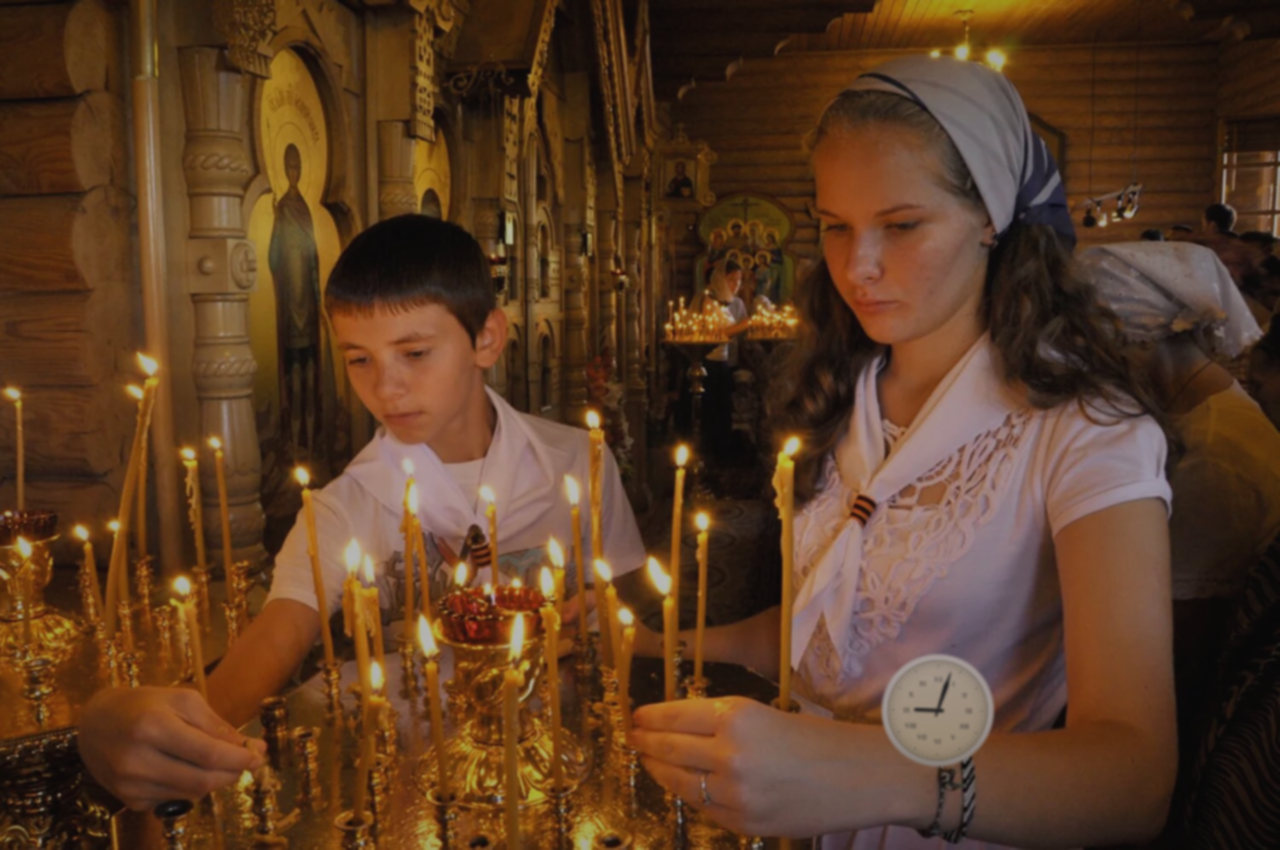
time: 9:03
